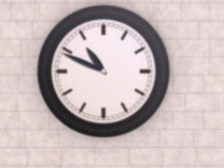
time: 10:49
